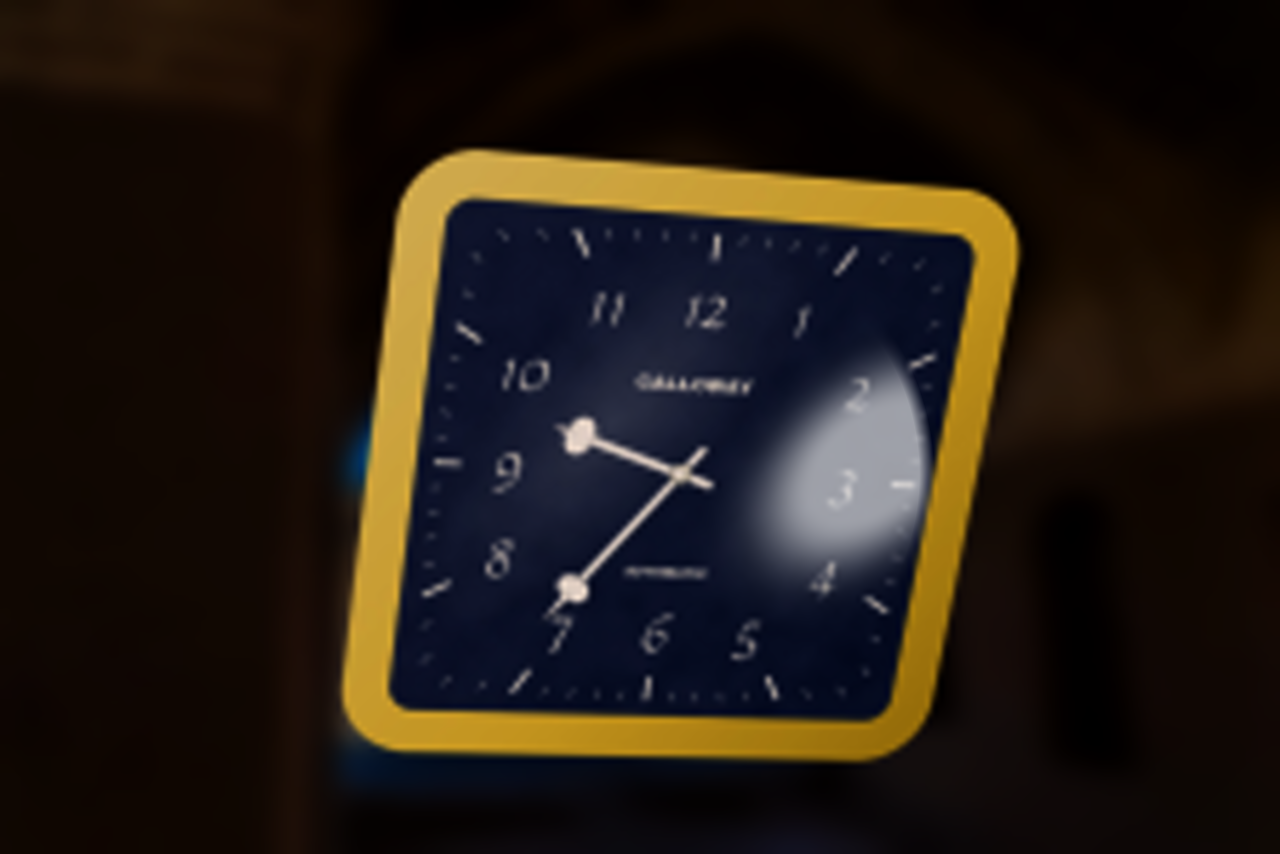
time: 9:36
